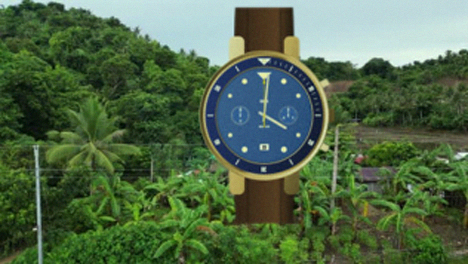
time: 4:01
